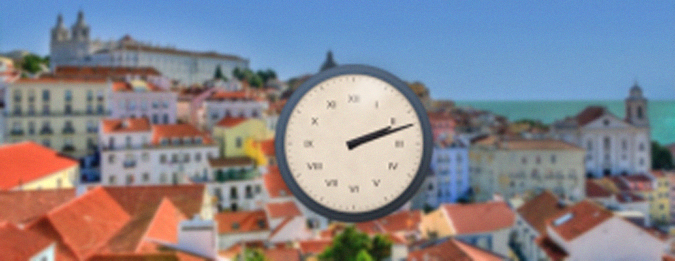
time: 2:12
